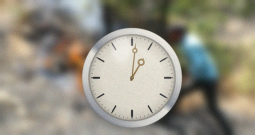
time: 1:01
